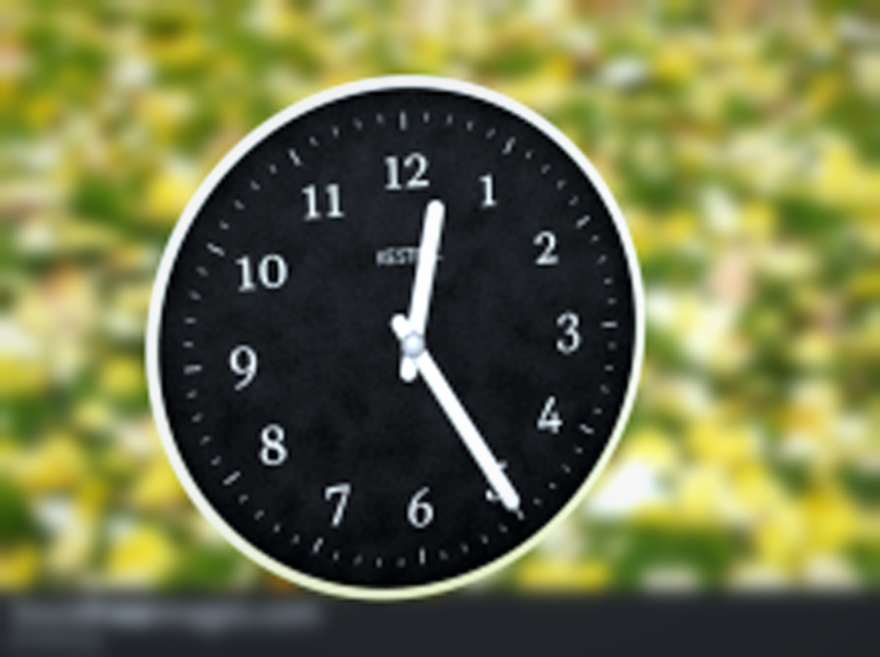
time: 12:25
